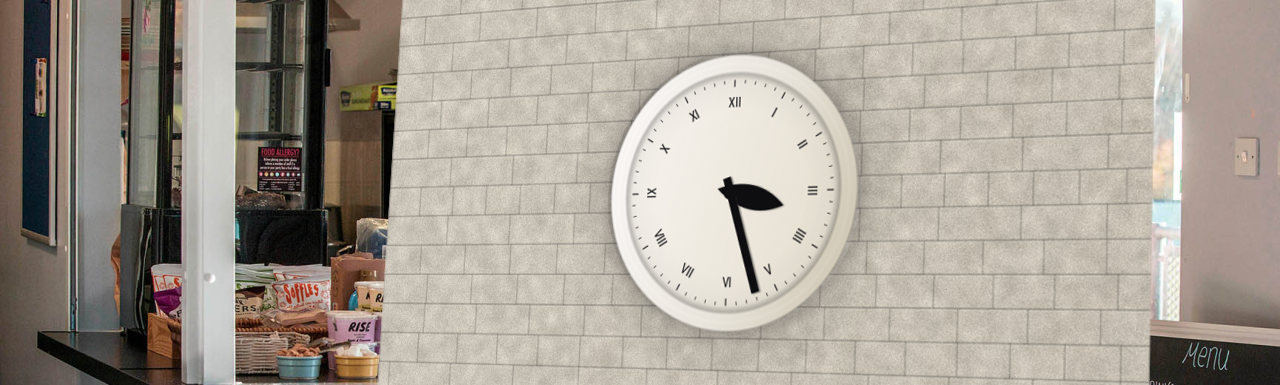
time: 3:27
